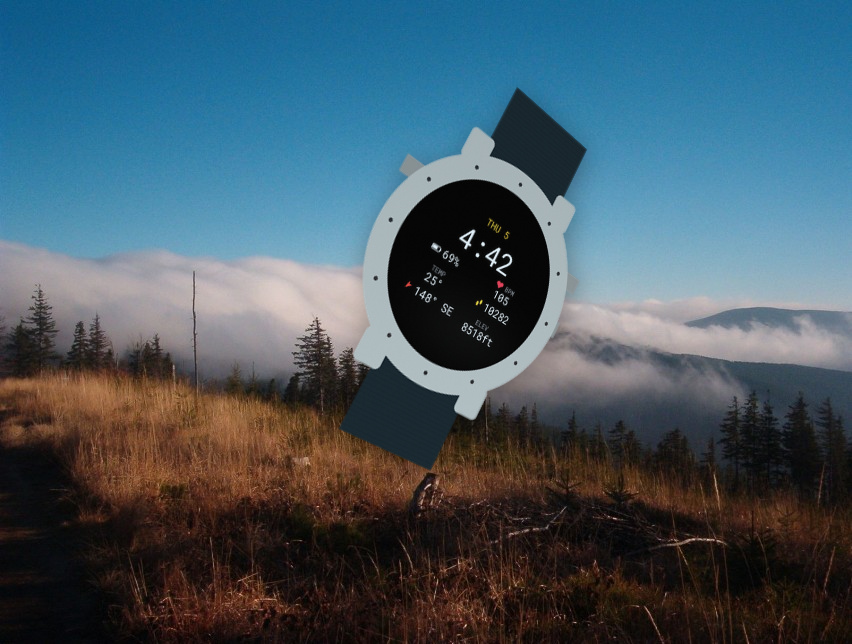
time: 4:42
